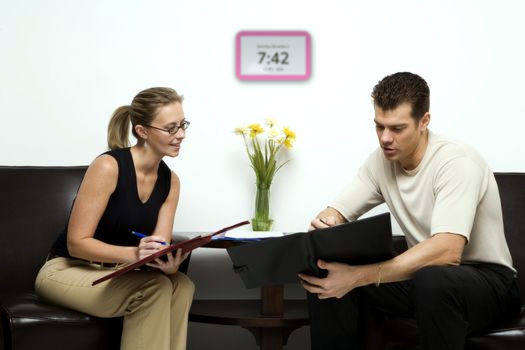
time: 7:42
